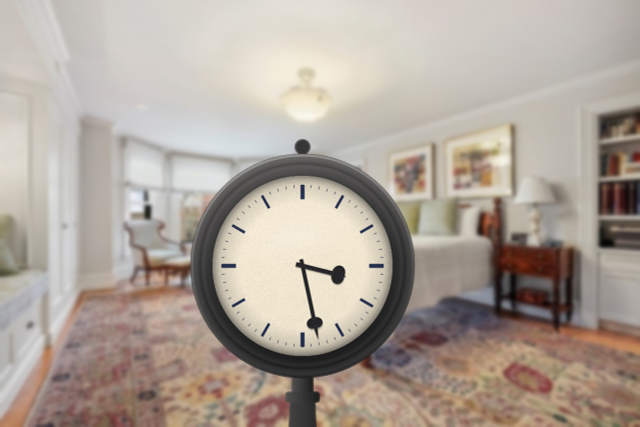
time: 3:28
